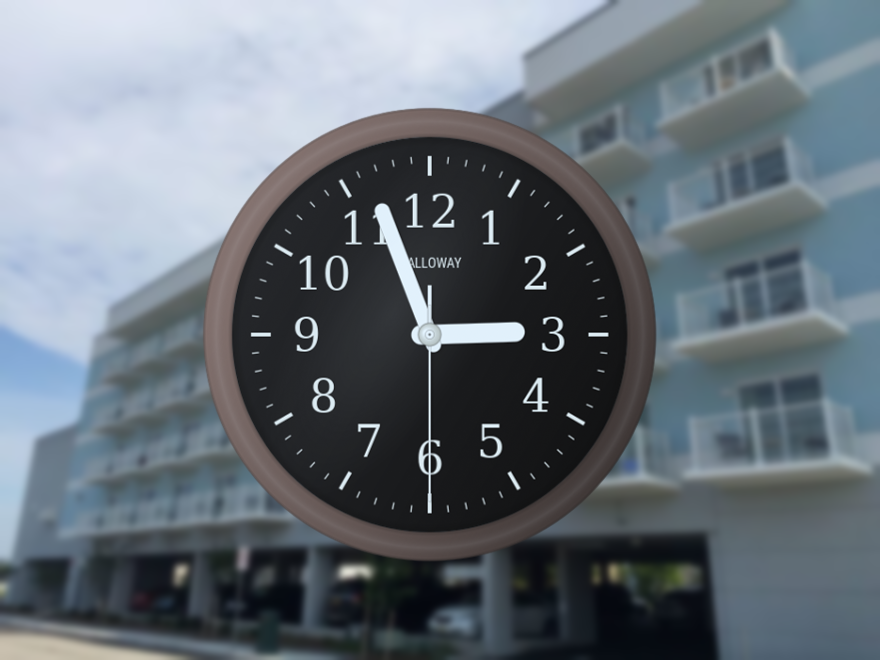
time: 2:56:30
